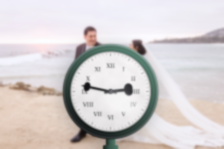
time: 2:47
